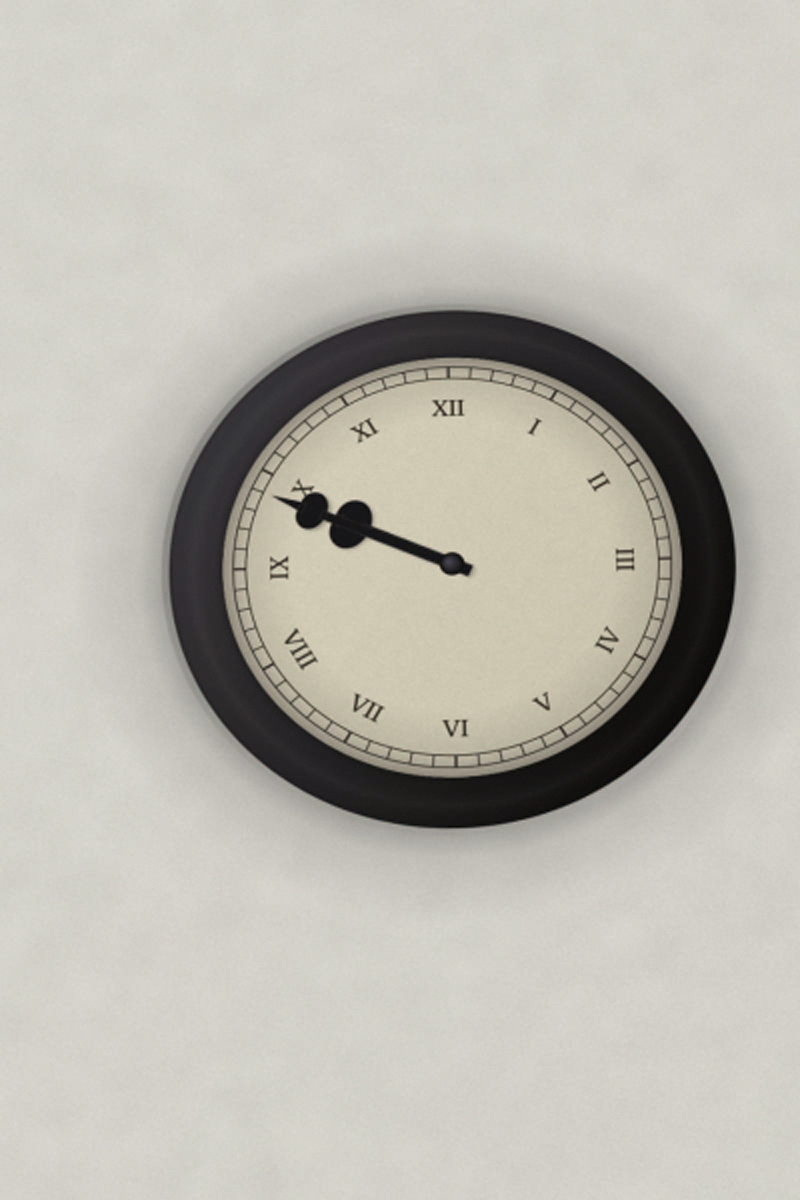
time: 9:49
